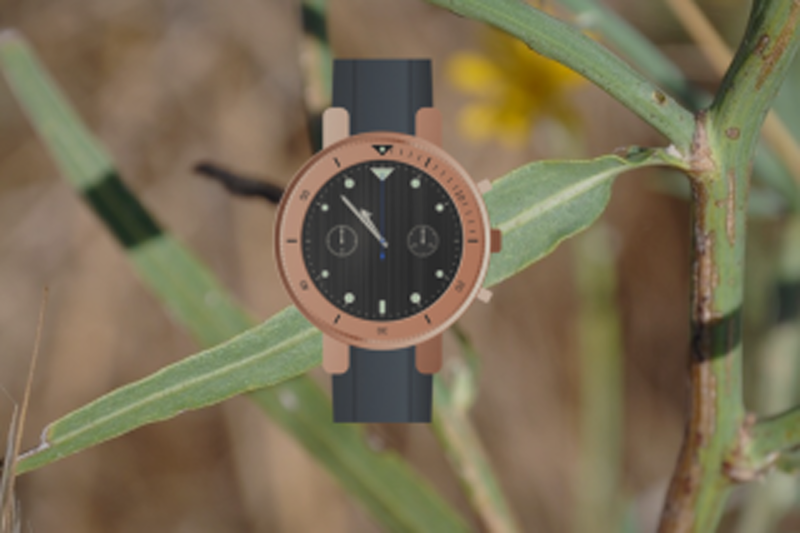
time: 10:53
